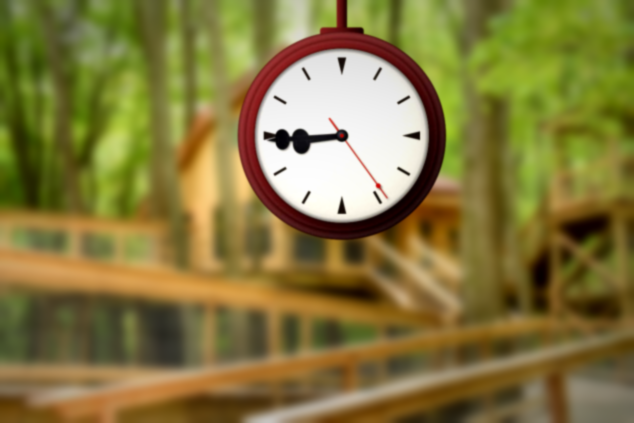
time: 8:44:24
